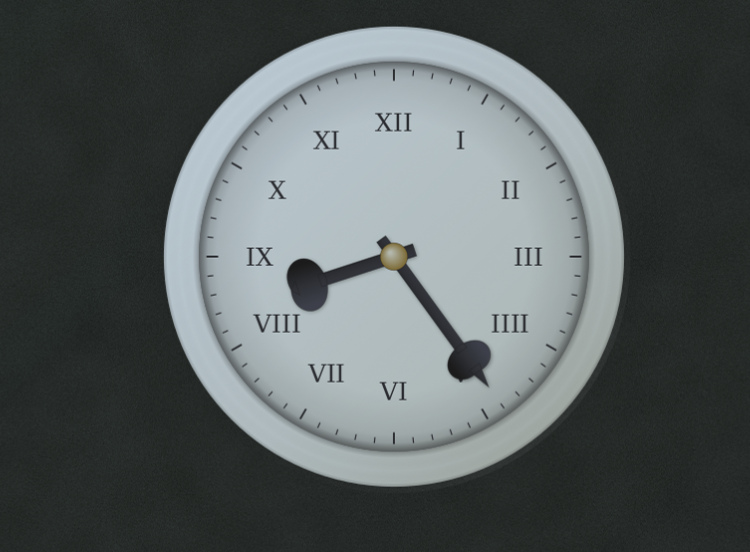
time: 8:24
